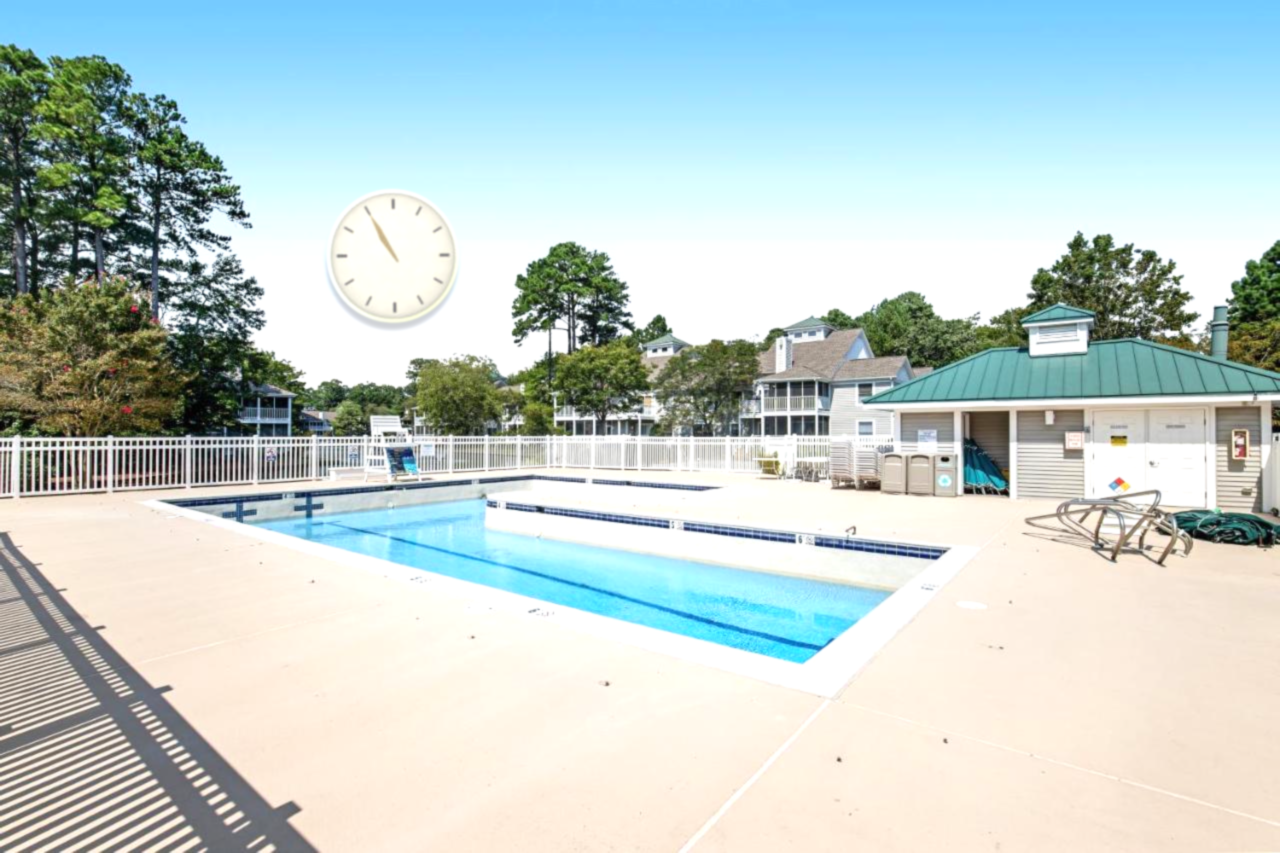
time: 10:55
